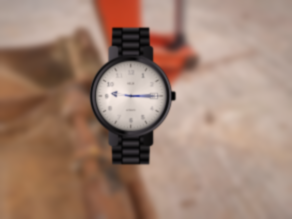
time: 9:15
